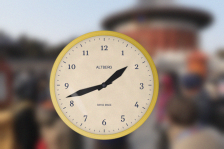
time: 1:42
